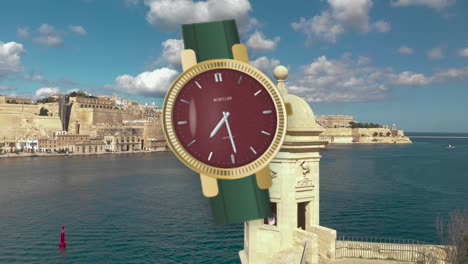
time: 7:29
